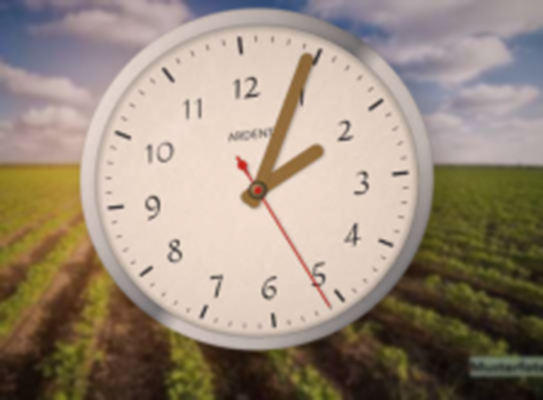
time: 2:04:26
